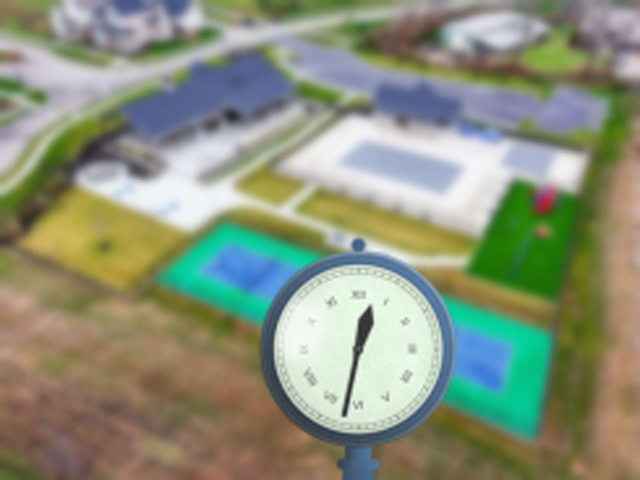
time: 12:32
